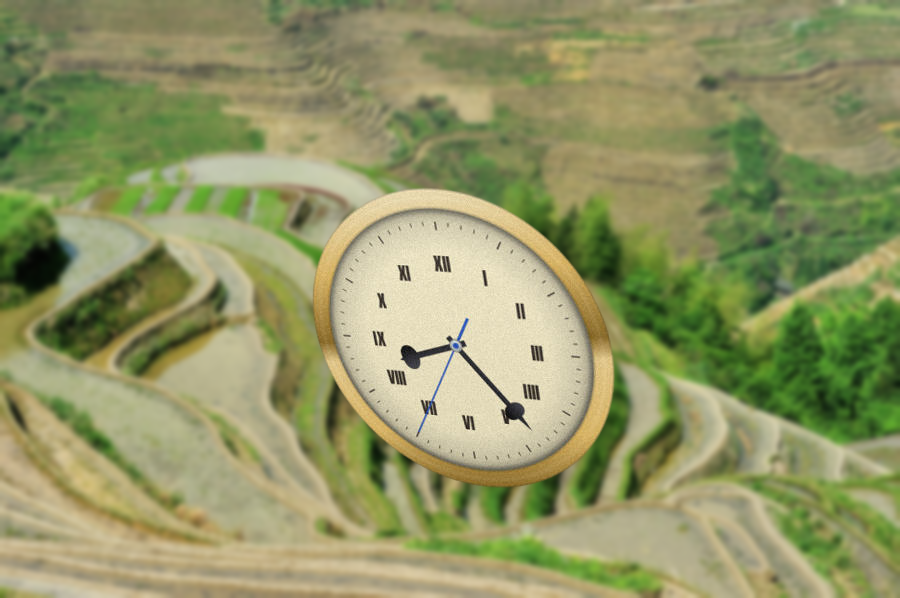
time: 8:23:35
